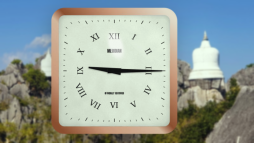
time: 9:15
